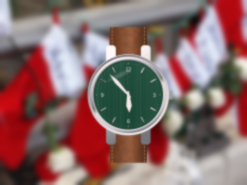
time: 5:53
